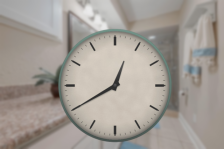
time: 12:40
